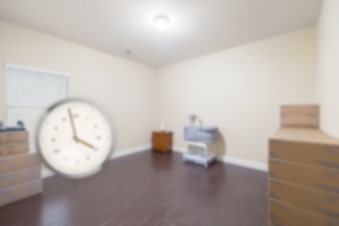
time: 3:58
